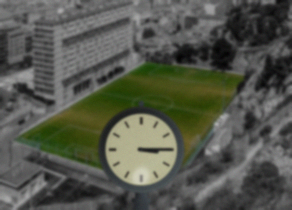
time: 3:15
